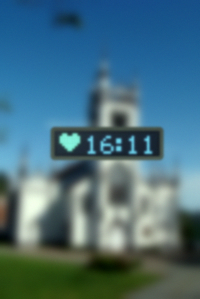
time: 16:11
